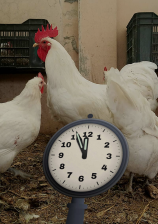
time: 11:56
